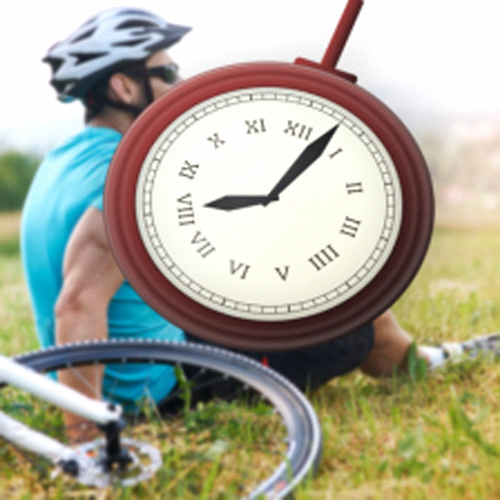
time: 8:03
